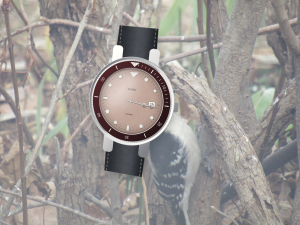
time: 3:16
